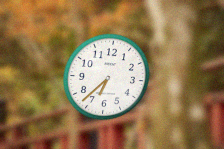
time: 6:37
